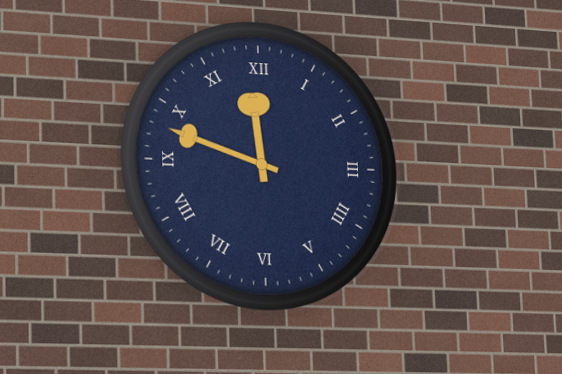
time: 11:48
